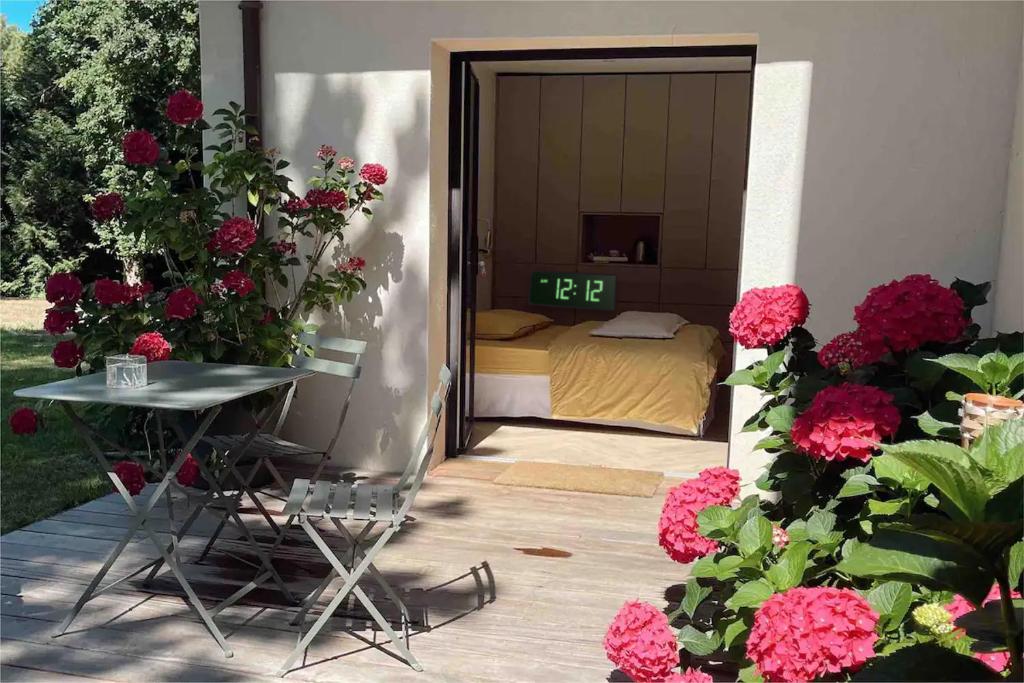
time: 12:12
